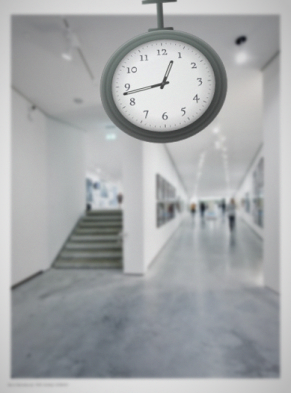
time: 12:43
